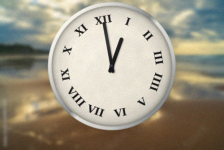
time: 1:00
